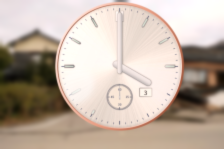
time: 4:00
